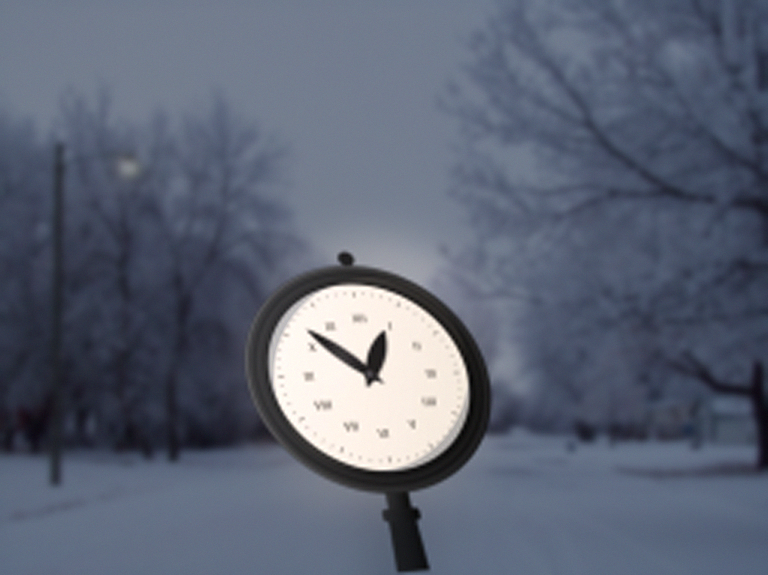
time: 12:52
